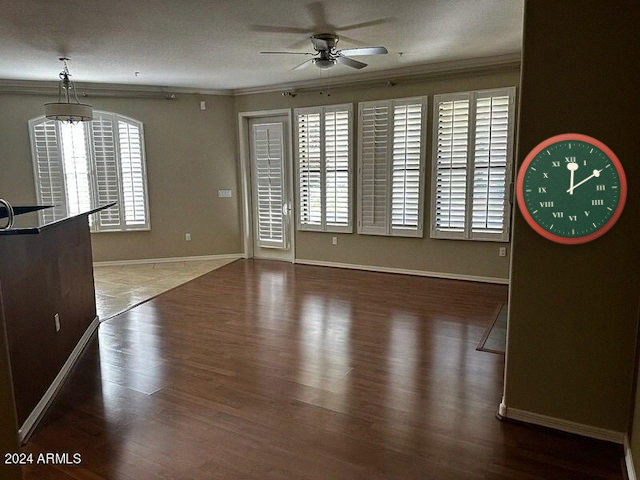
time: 12:10
